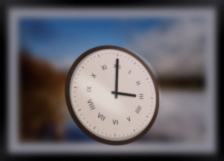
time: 3:00
